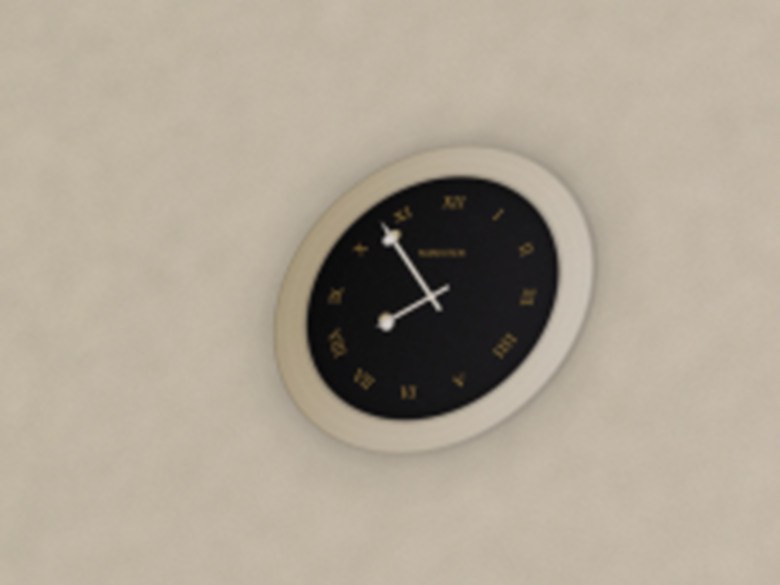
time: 7:53
